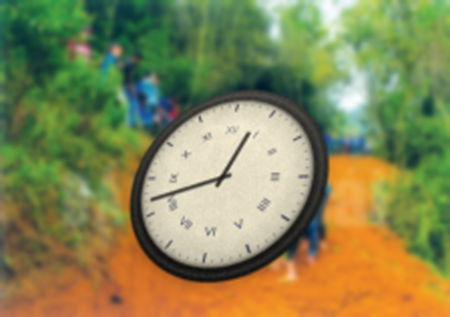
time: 12:42
